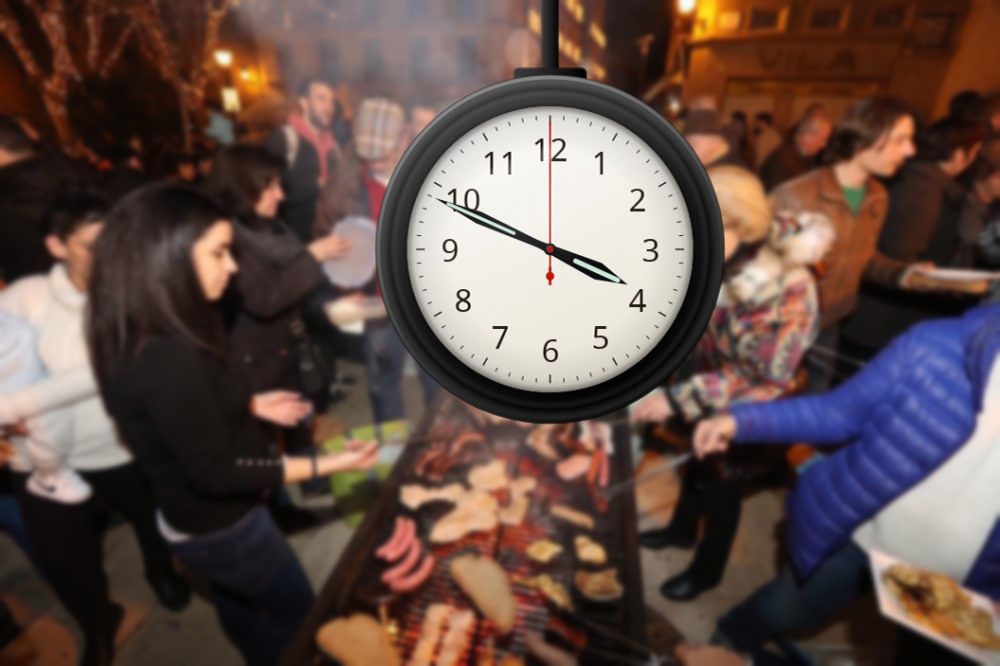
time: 3:49:00
